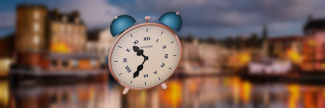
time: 10:35
